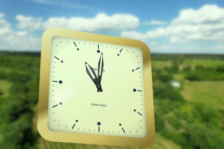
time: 11:01
